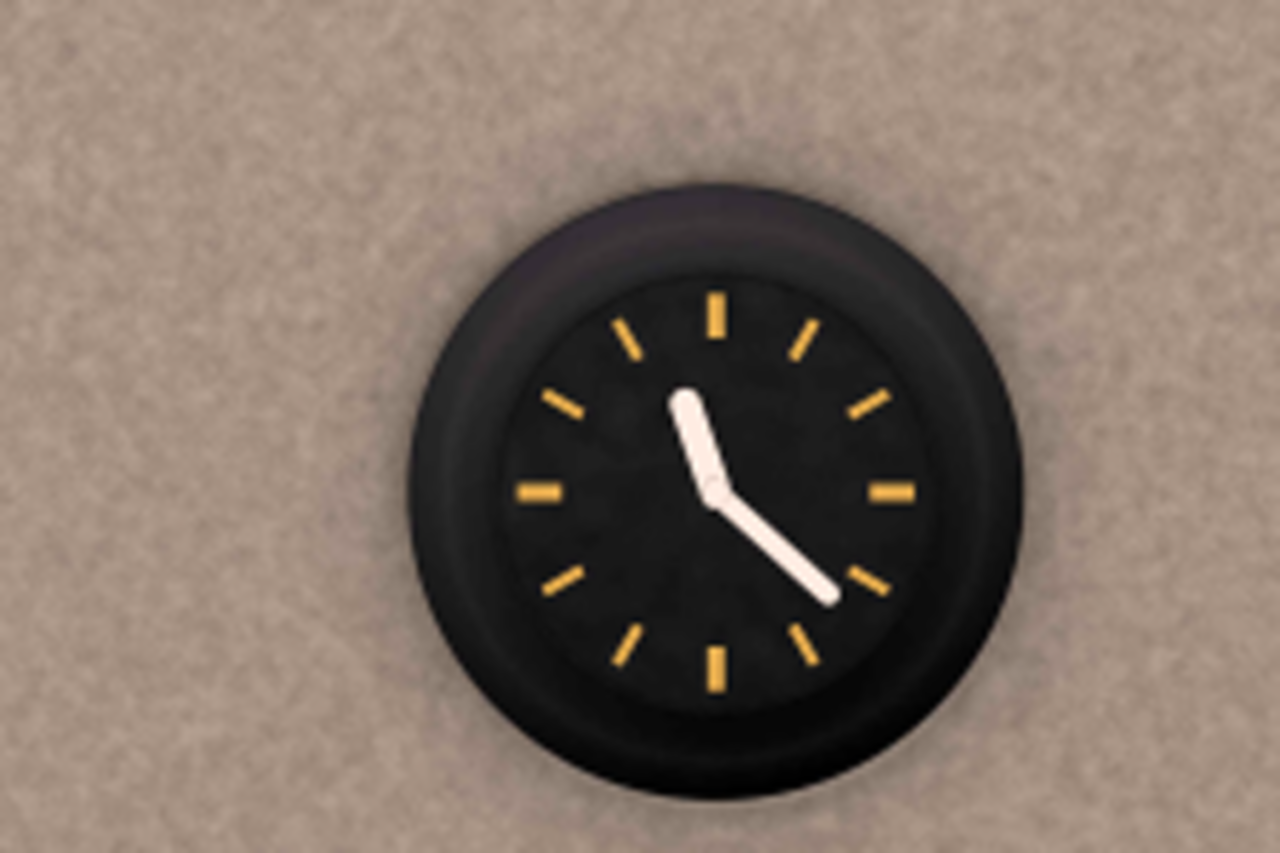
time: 11:22
